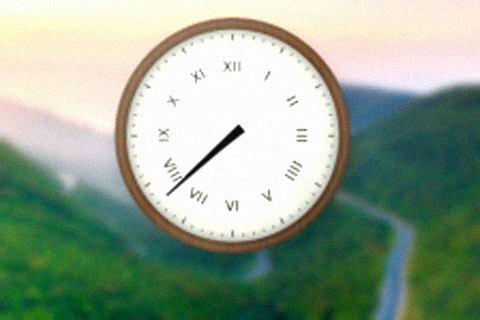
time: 7:38
